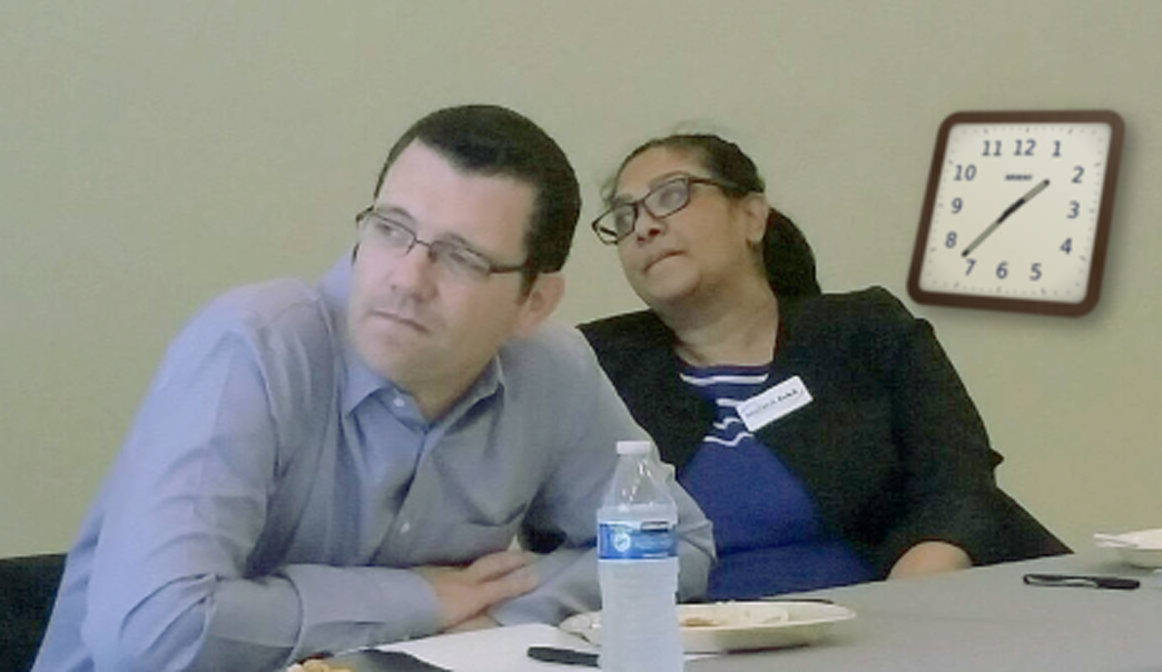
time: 1:37
